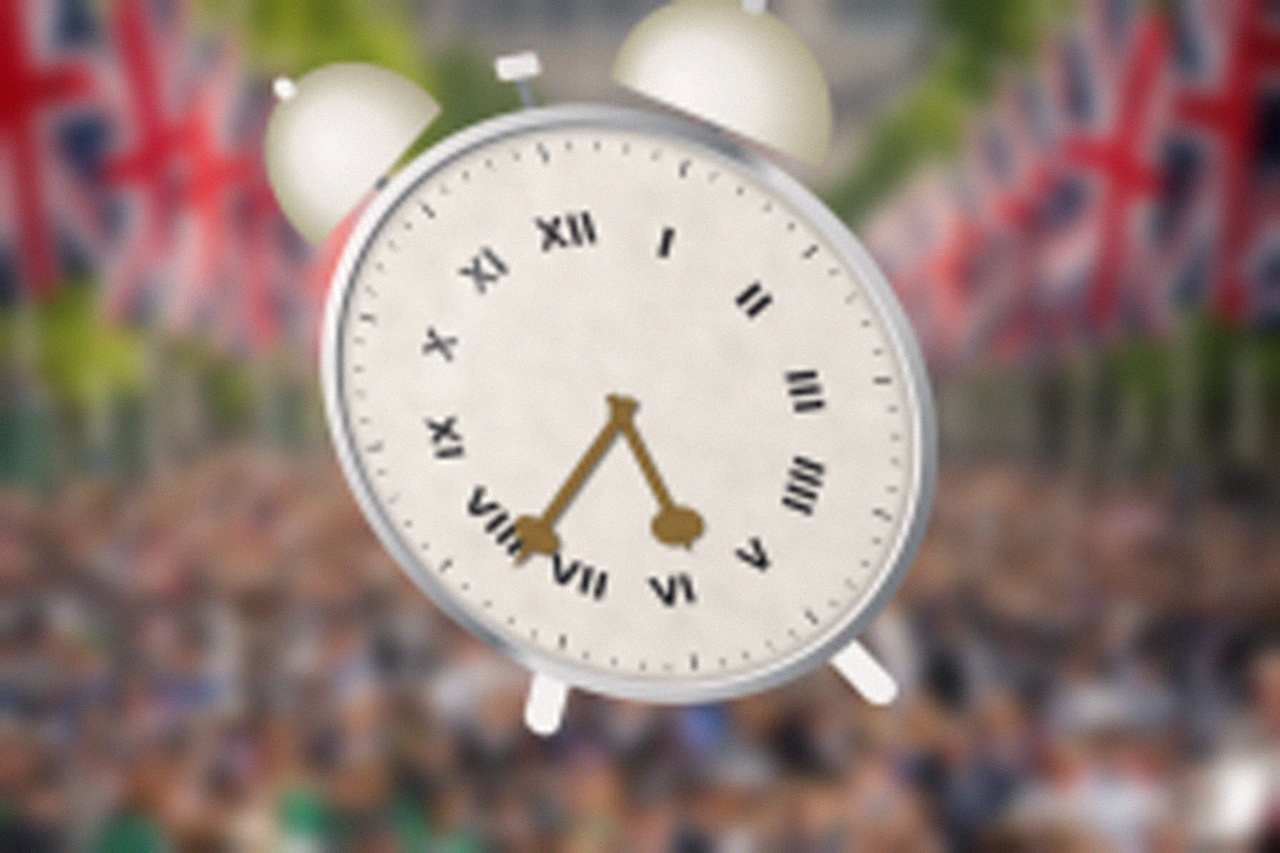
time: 5:38
